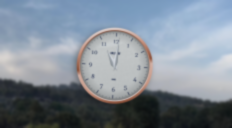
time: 11:01
